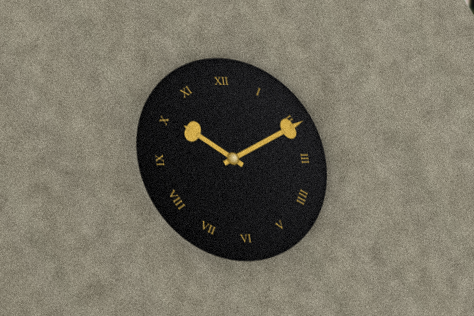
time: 10:11
